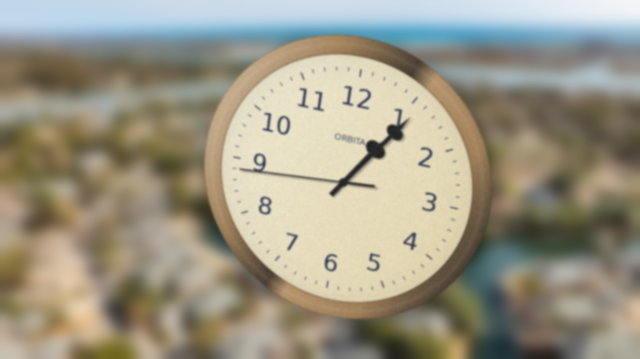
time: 1:05:44
